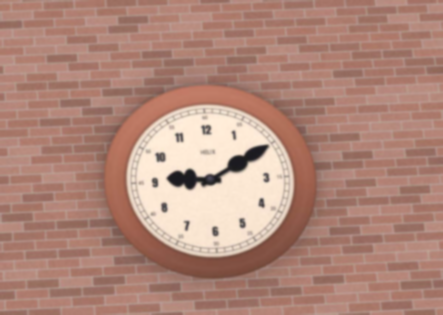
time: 9:10
